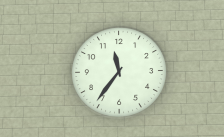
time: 11:36
